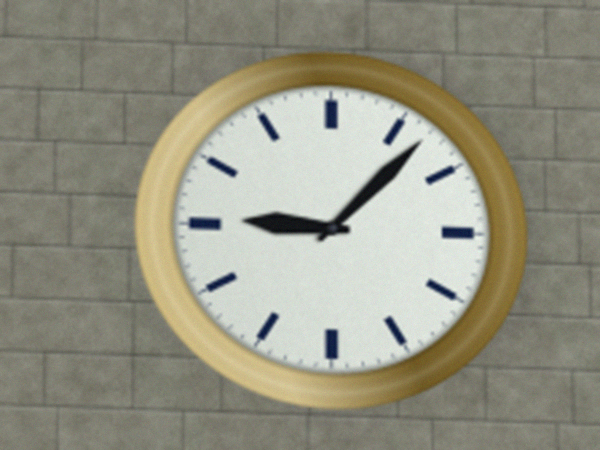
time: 9:07
